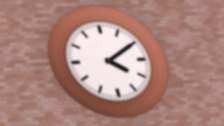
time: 4:10
